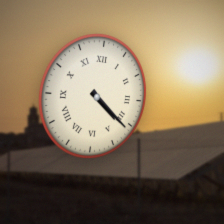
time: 4:21
